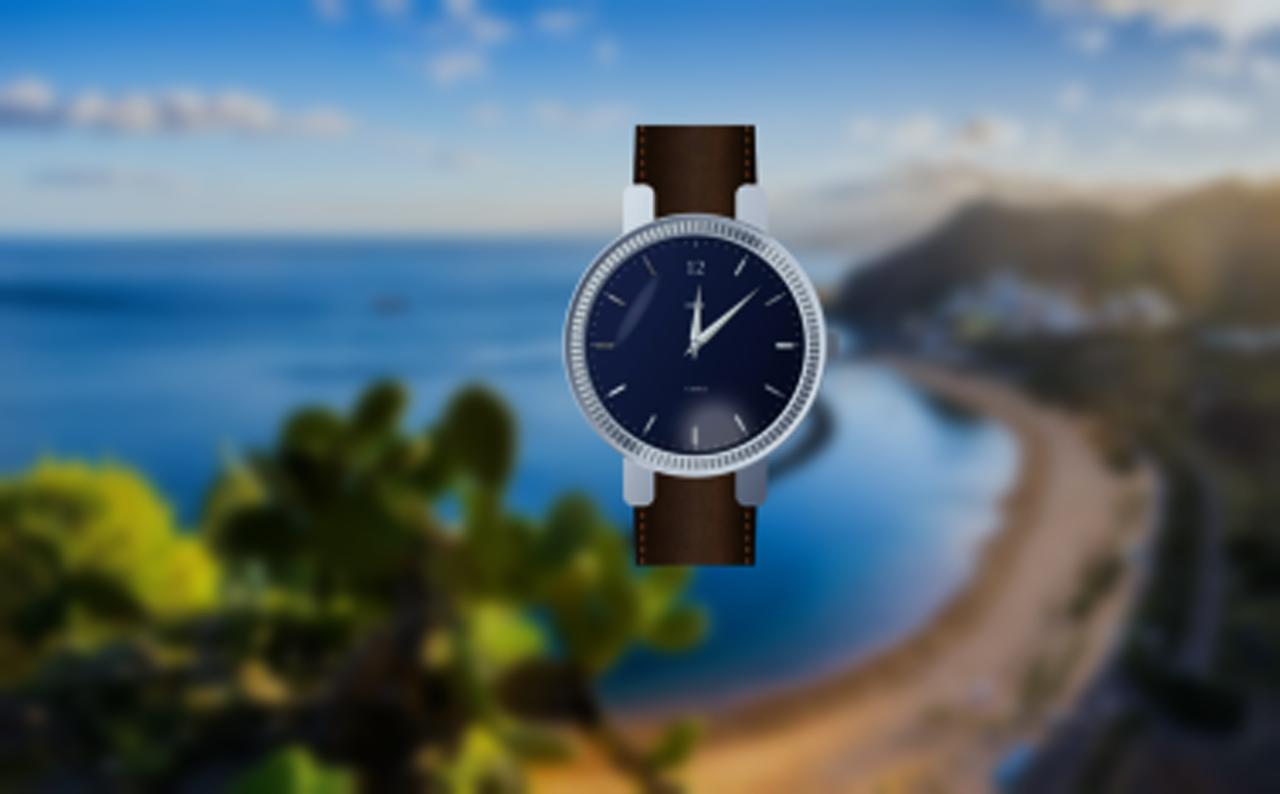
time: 12:08
